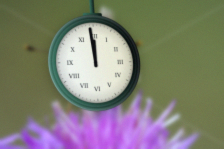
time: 11:59
